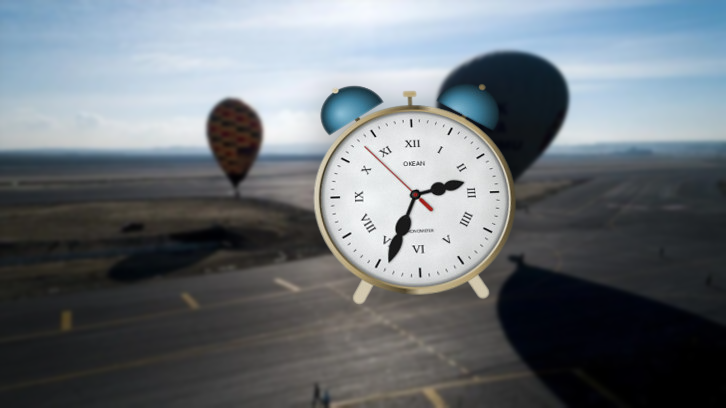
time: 2:33:53
